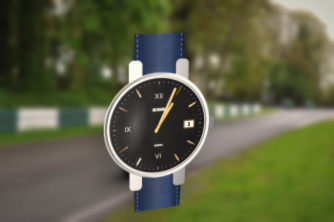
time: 1:04
